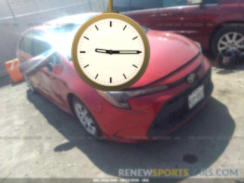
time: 9:15
